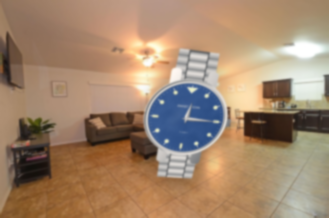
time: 12:15
